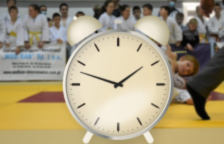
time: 1:48
